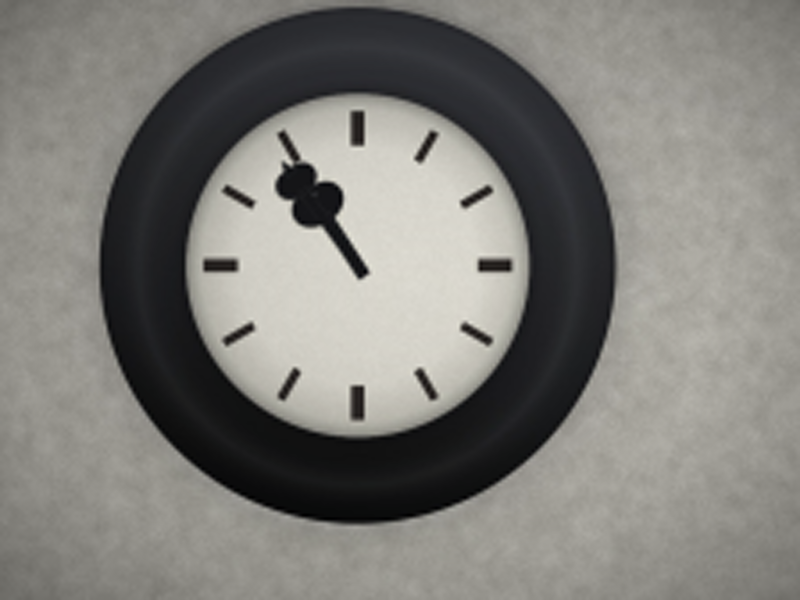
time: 10:54
